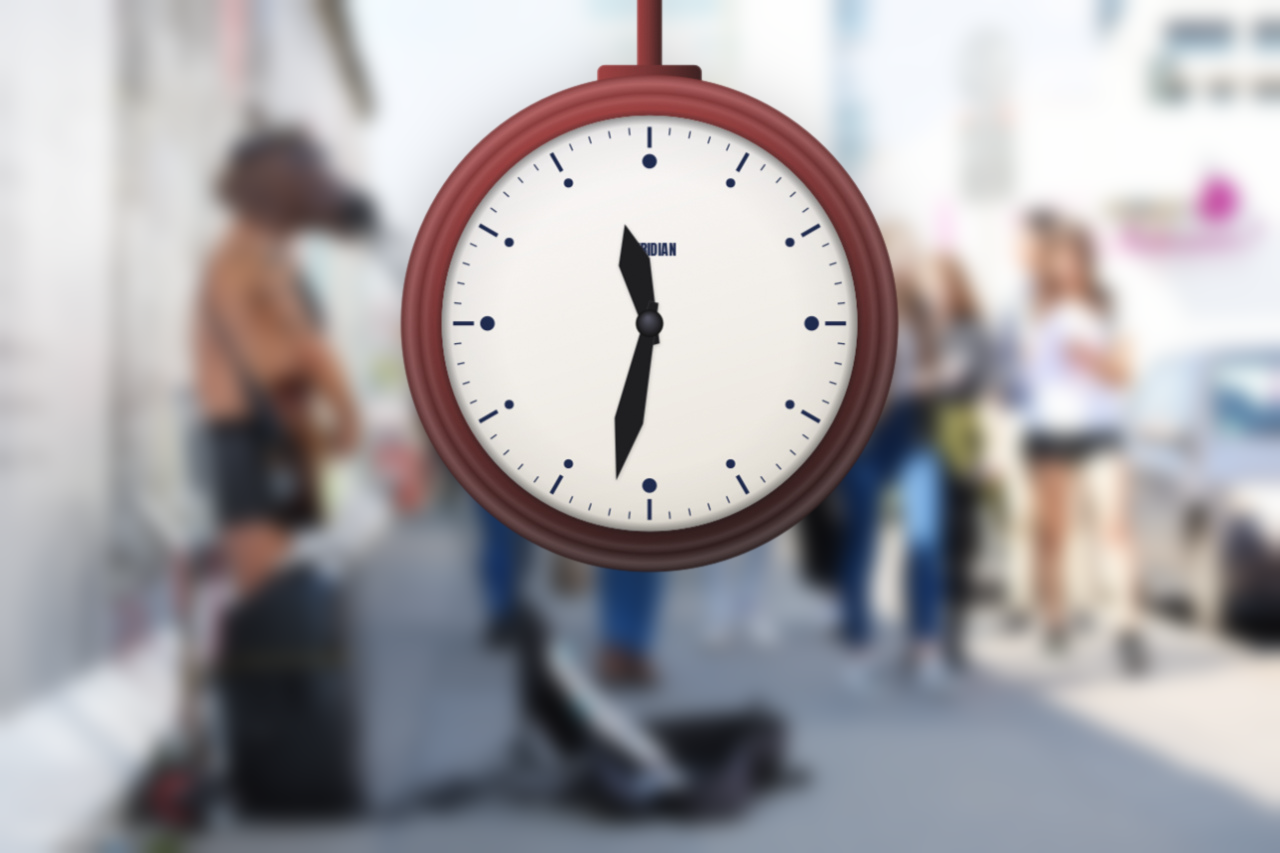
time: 11:32
